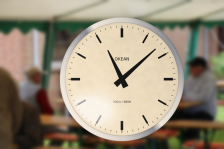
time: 11:08
